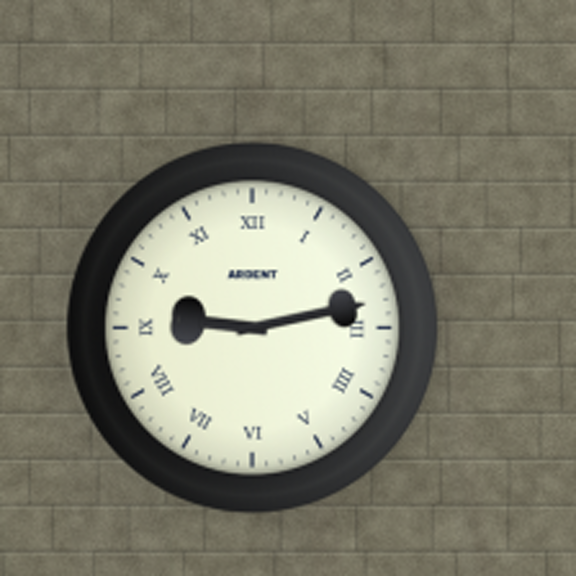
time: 9:13
